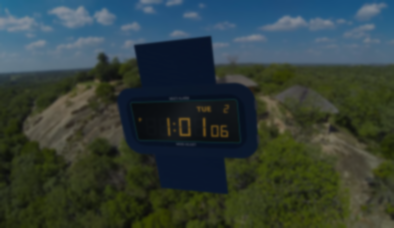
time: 1:01:06
